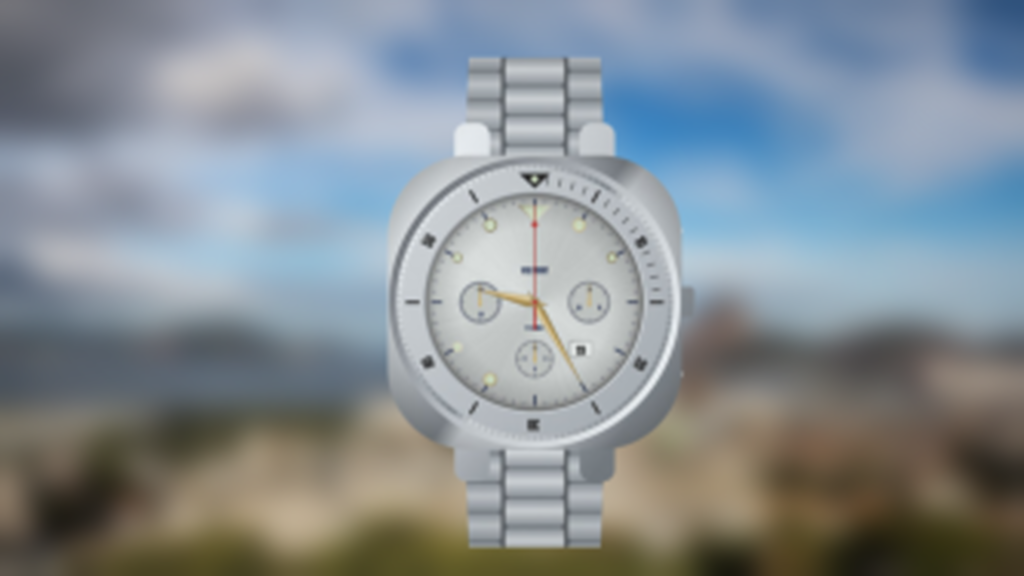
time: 9:25
